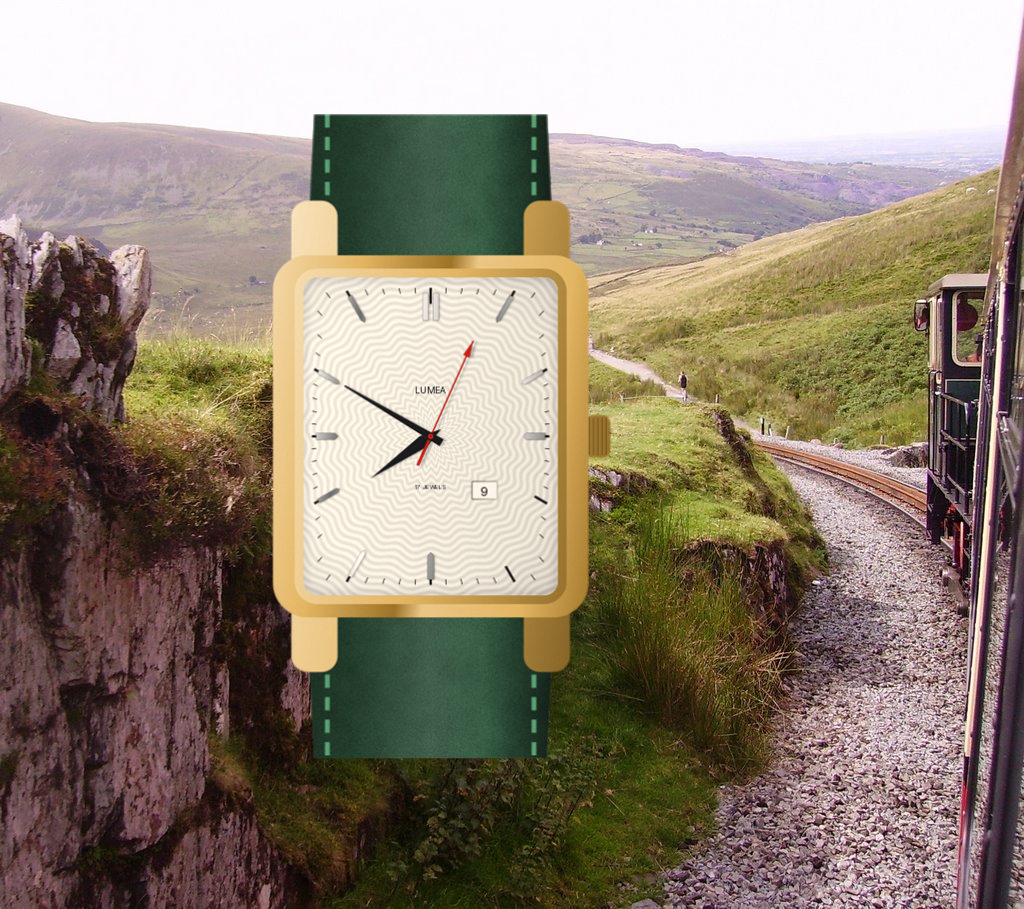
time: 7:50:04
